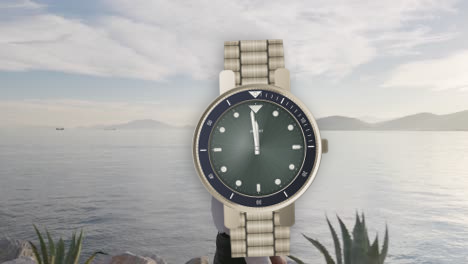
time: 11:59
